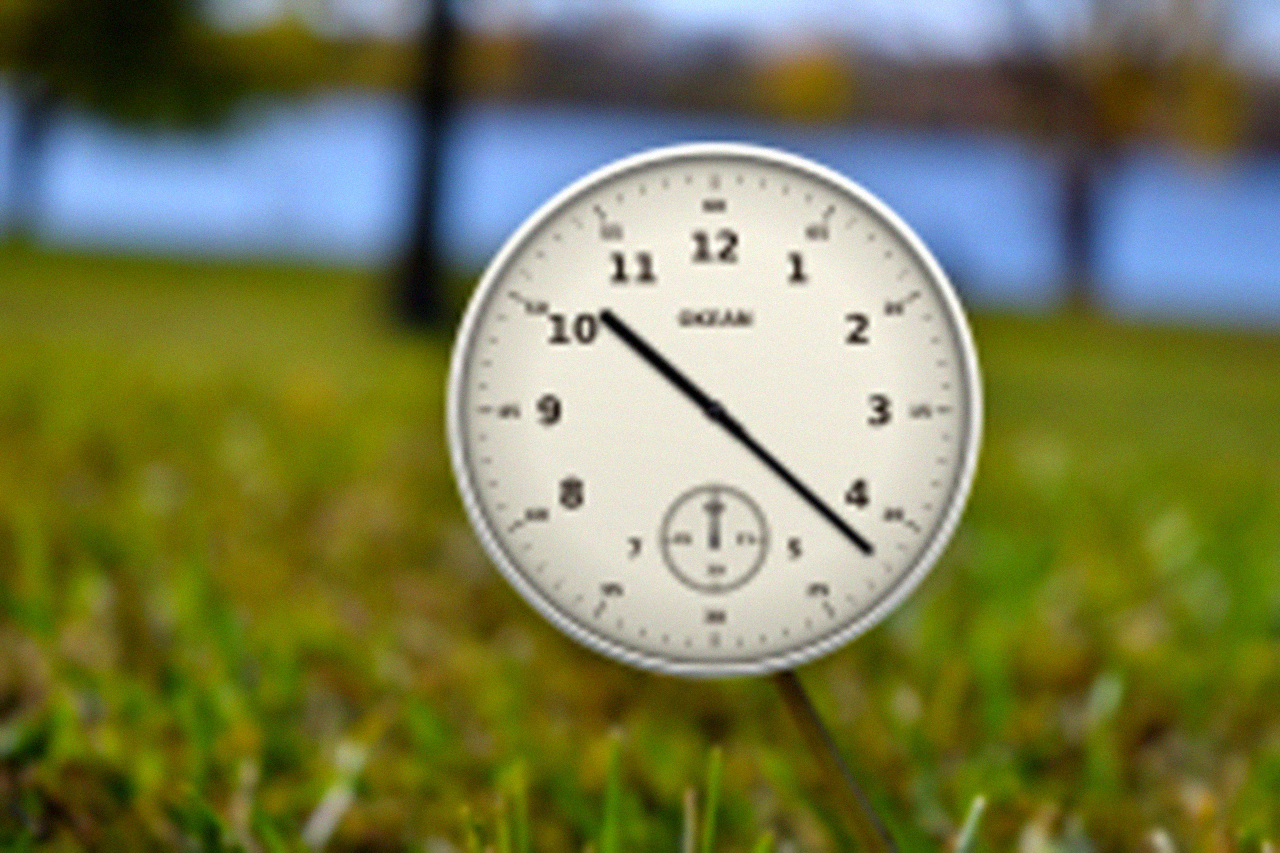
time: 10:22
